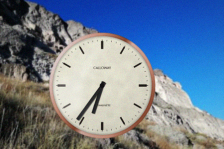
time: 6:36
